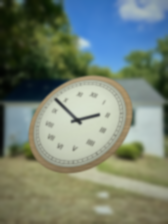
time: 1:48
